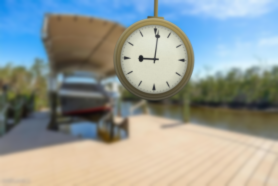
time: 9:01
